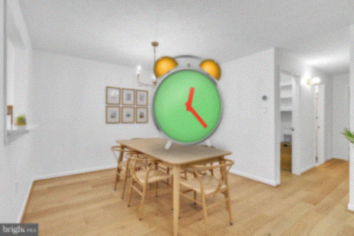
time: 12:23
